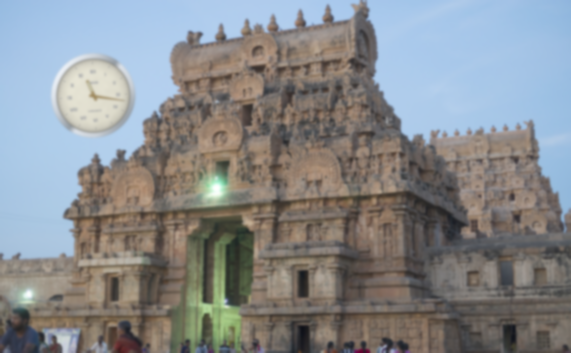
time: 11:17
